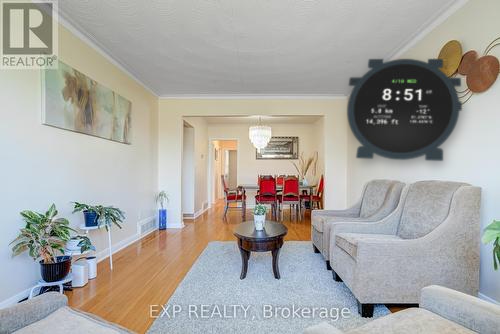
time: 8:51
